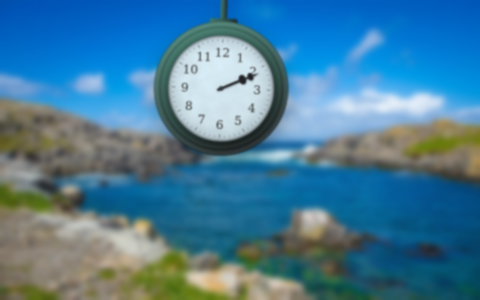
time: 2:11
